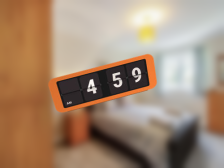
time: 4:59
